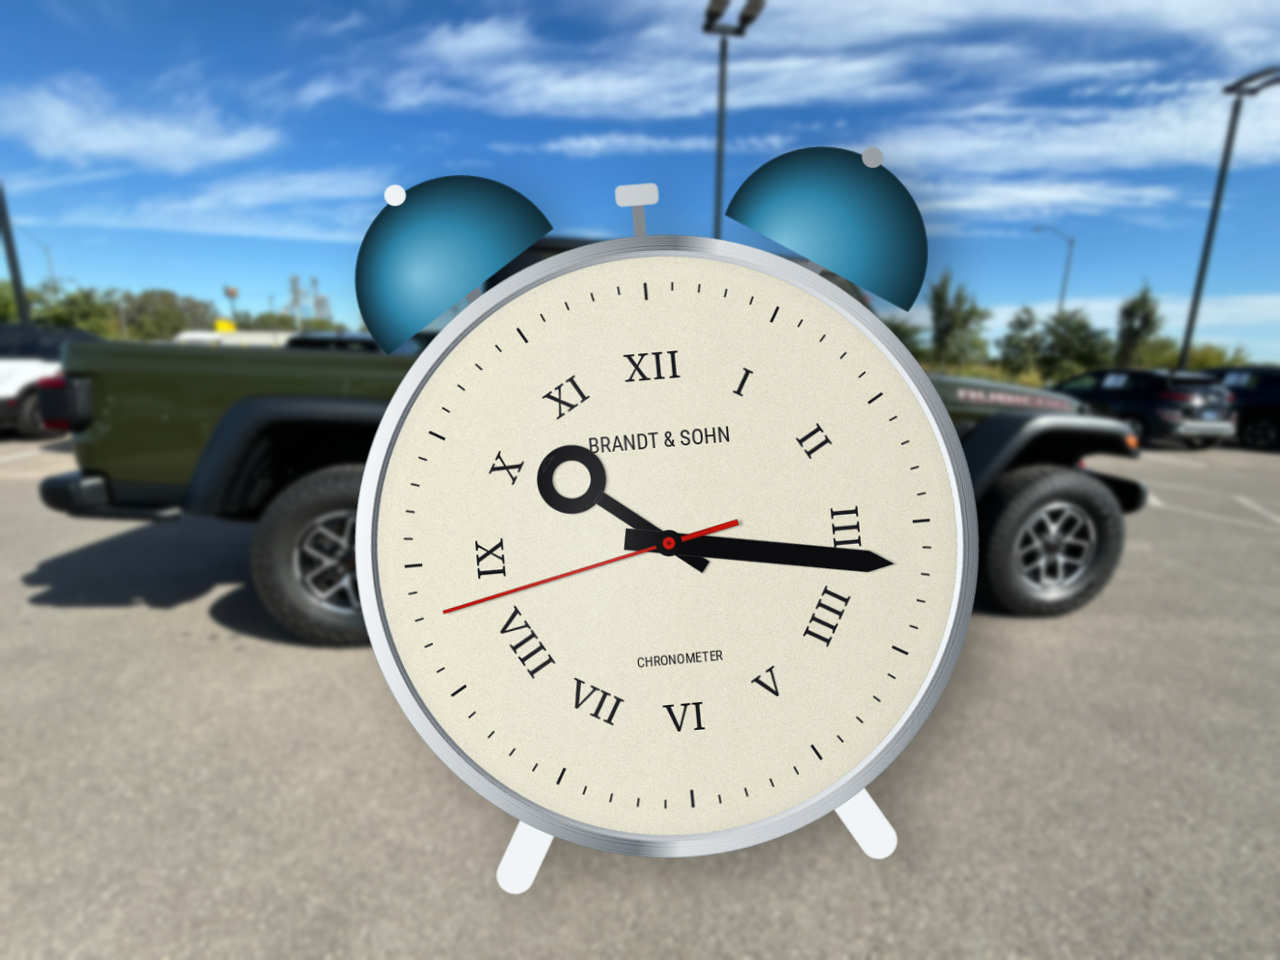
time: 10:16:43
